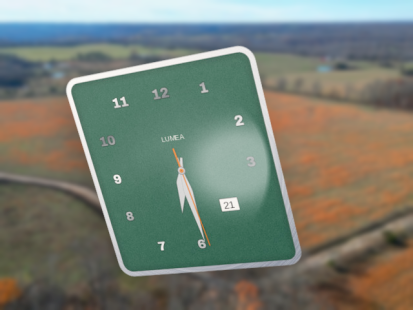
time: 6:29:29
